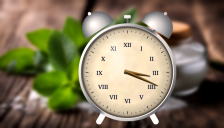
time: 3:19
